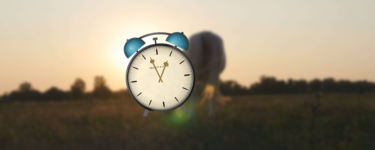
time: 12:57
